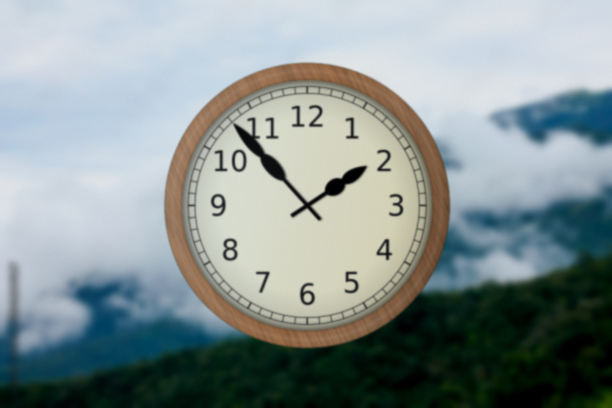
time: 1:53
